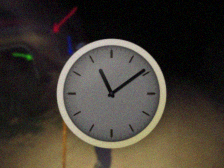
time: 11:09
